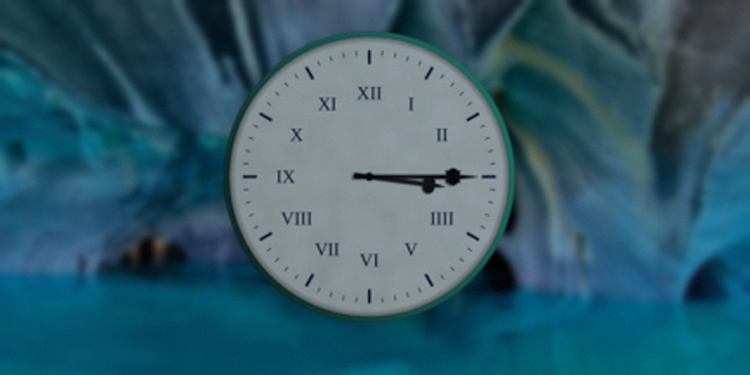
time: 3:15
